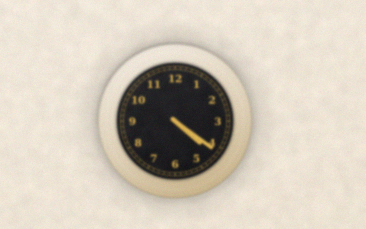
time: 4:21
